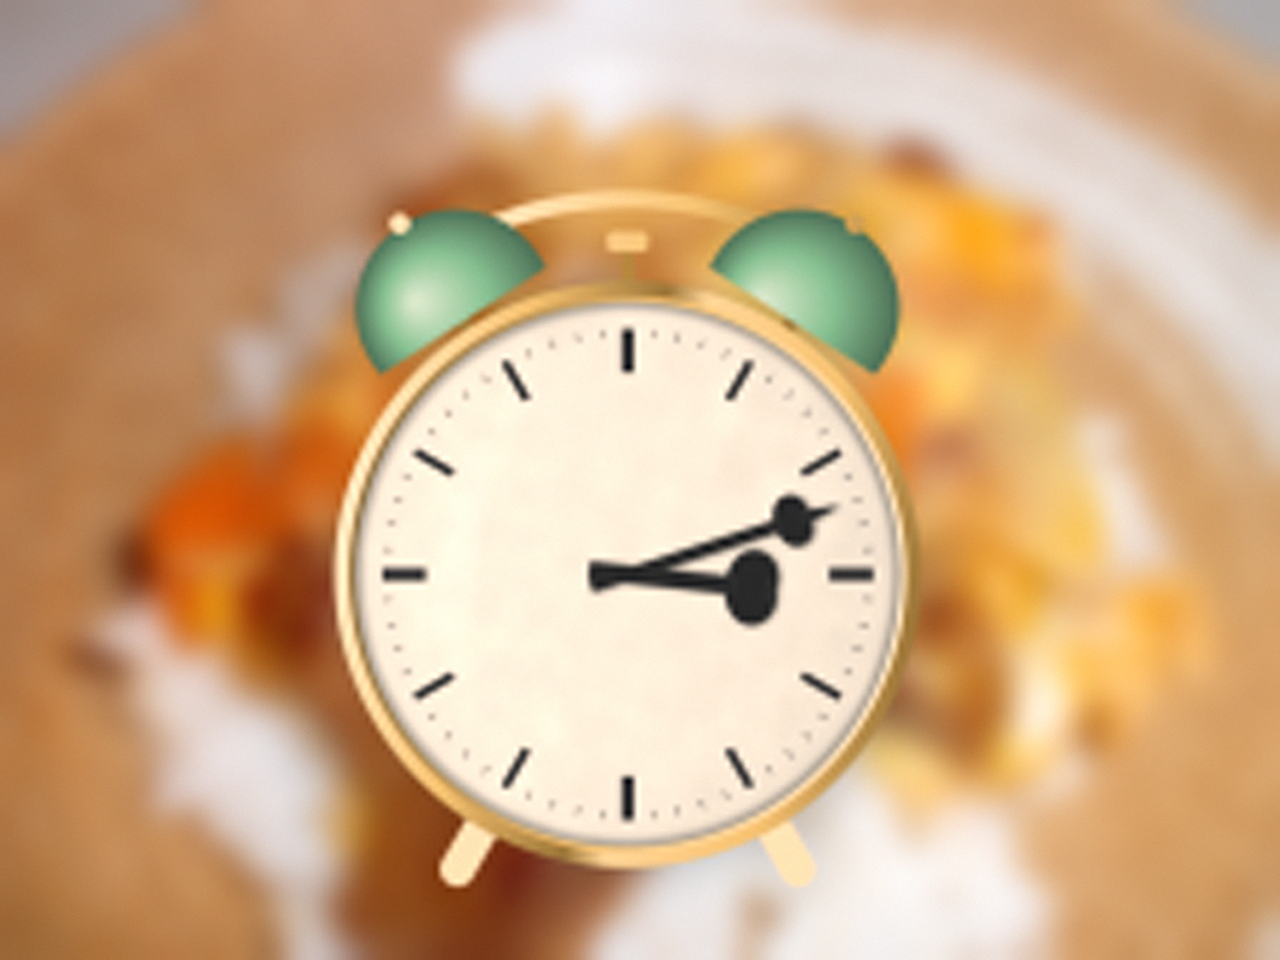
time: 3:12
